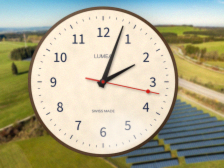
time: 2:03:17
